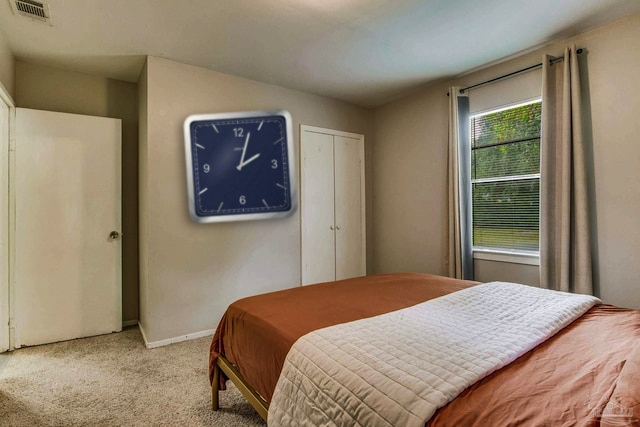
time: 2:03
